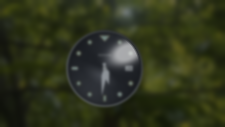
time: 5:31
